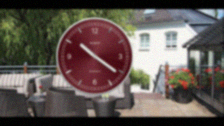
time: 10:21
